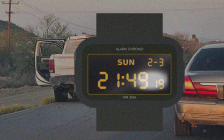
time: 21:49:19
